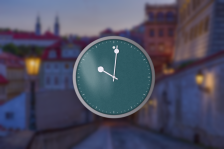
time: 10:01
